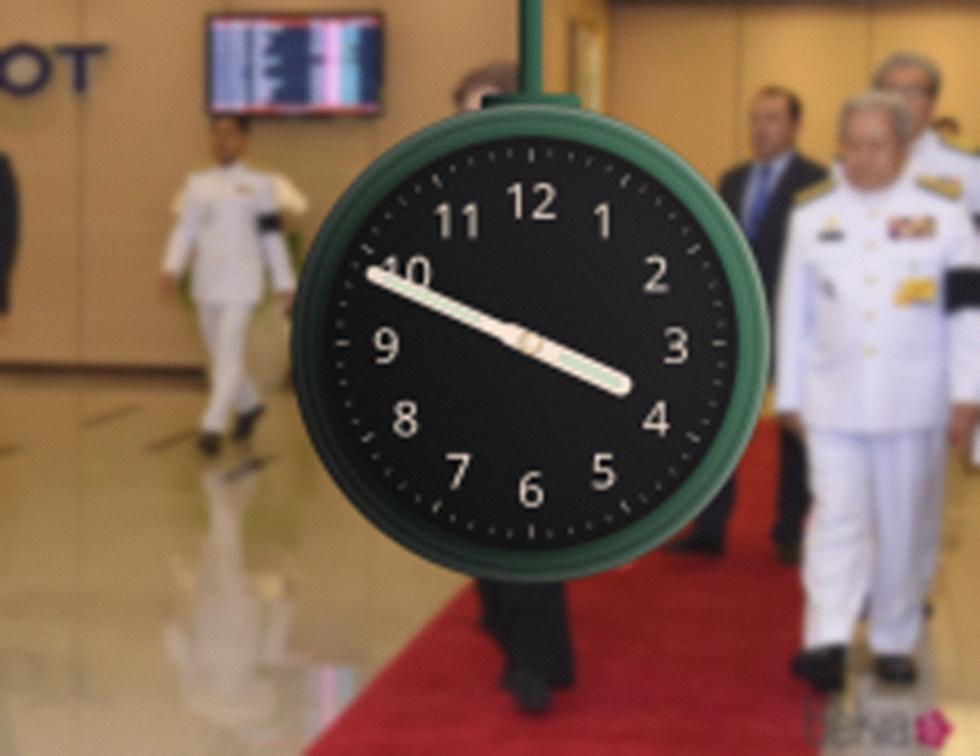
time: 3:49
